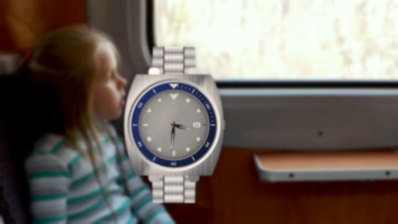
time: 3:31
